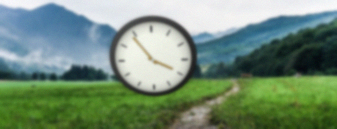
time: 3:54
